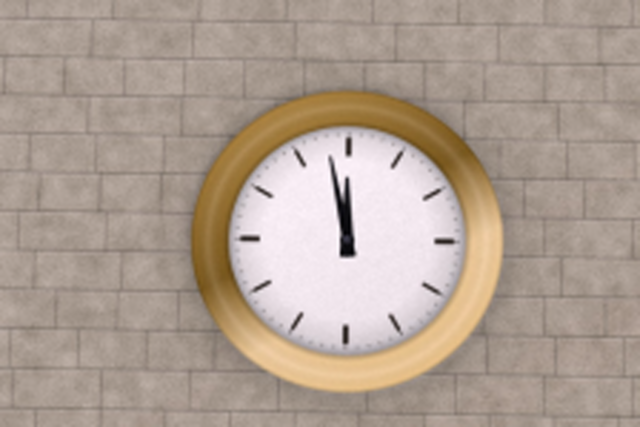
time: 11:58
